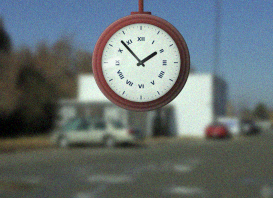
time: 1:53
